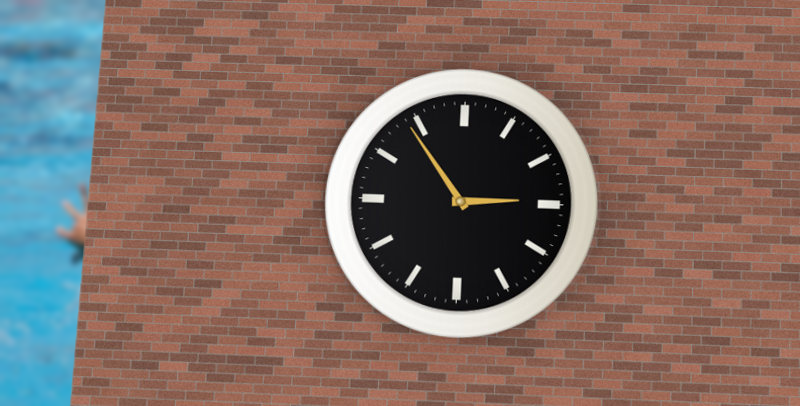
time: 2:54
